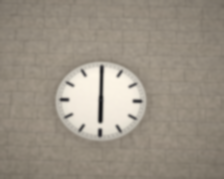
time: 6:00
